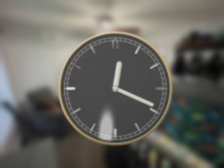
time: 12:19
